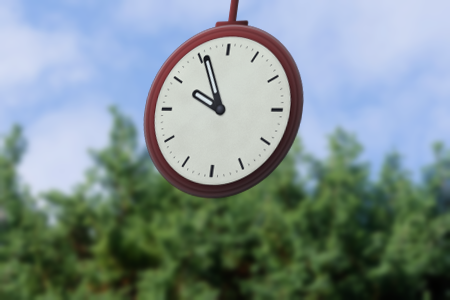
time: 9:56
